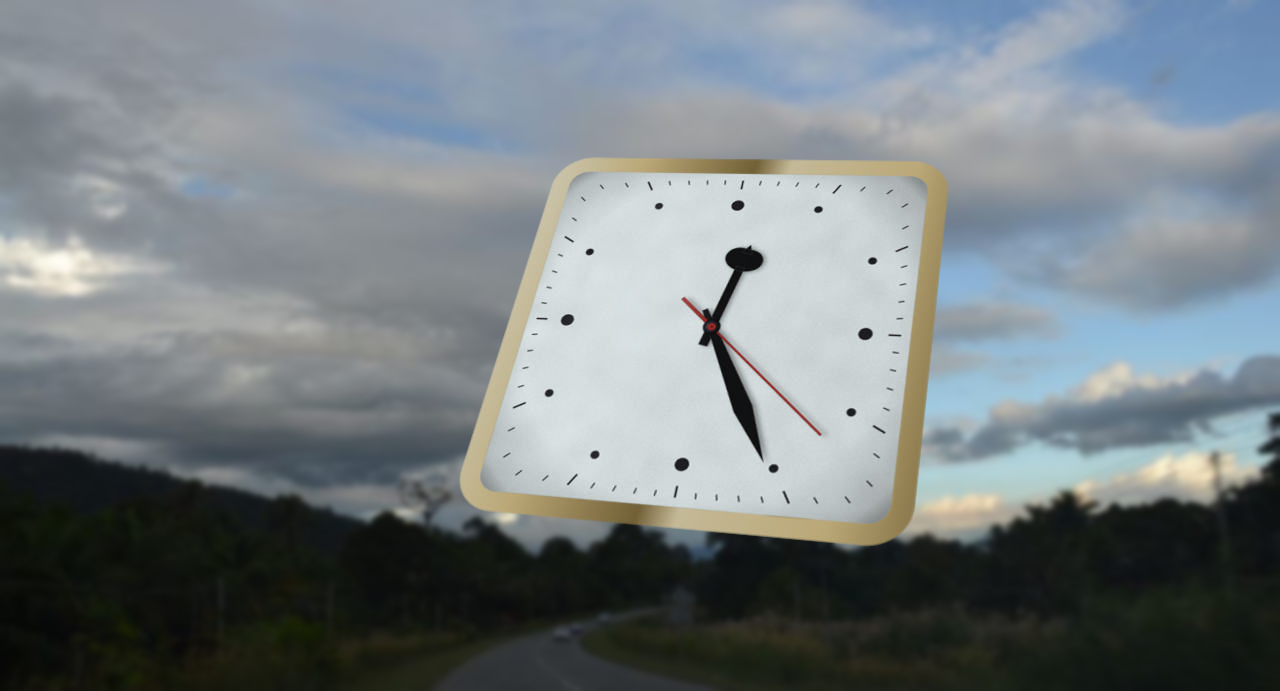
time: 12:25:22
